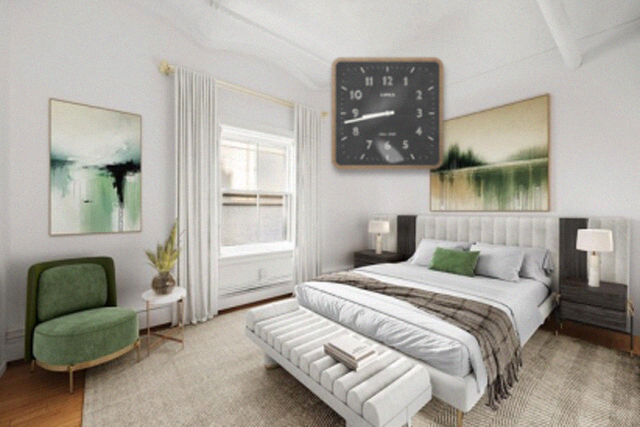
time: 8:43
